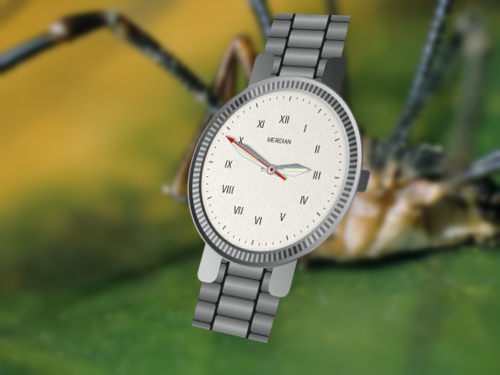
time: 2:48:49
